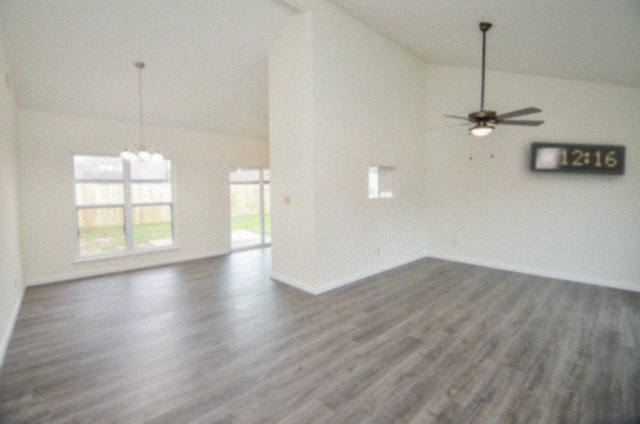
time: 12:16
